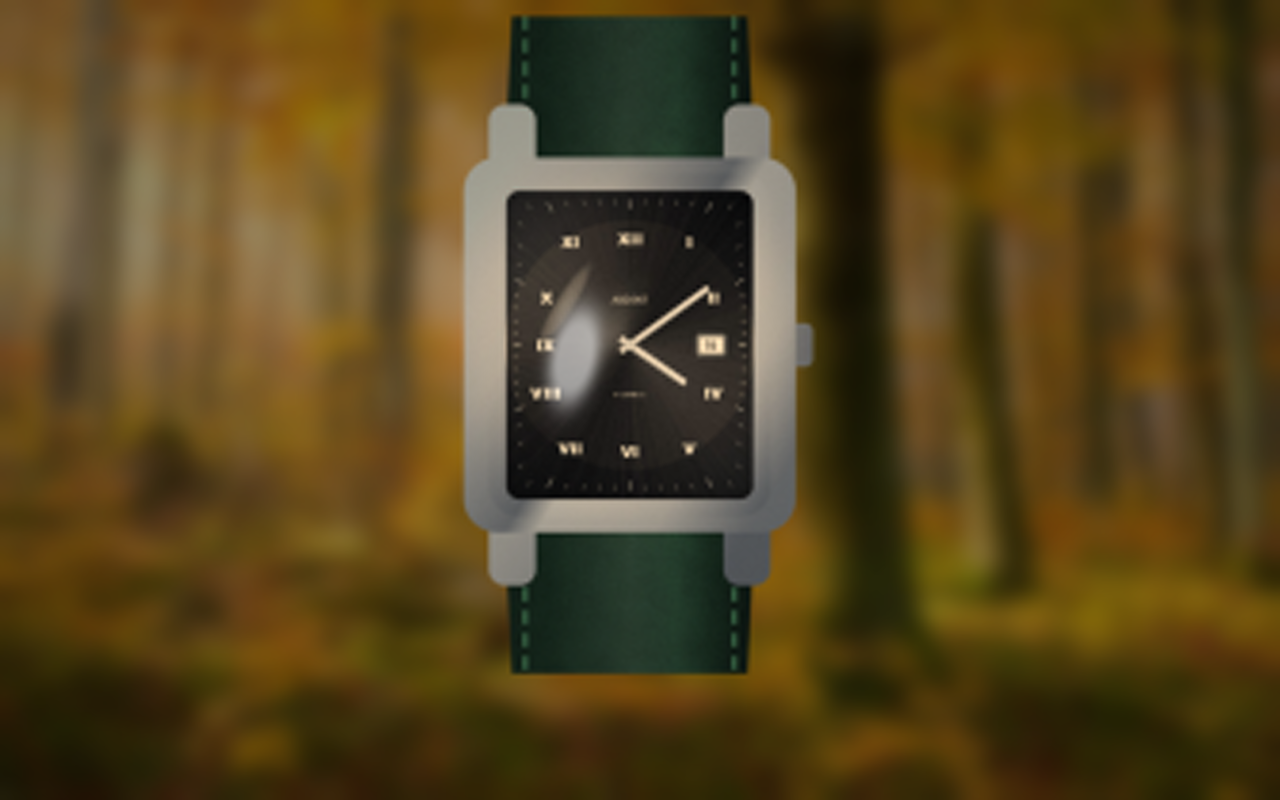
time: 4:09
